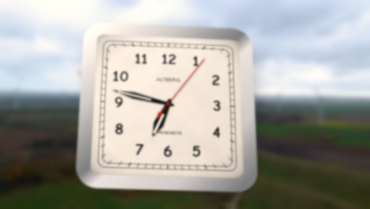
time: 6:47:06
